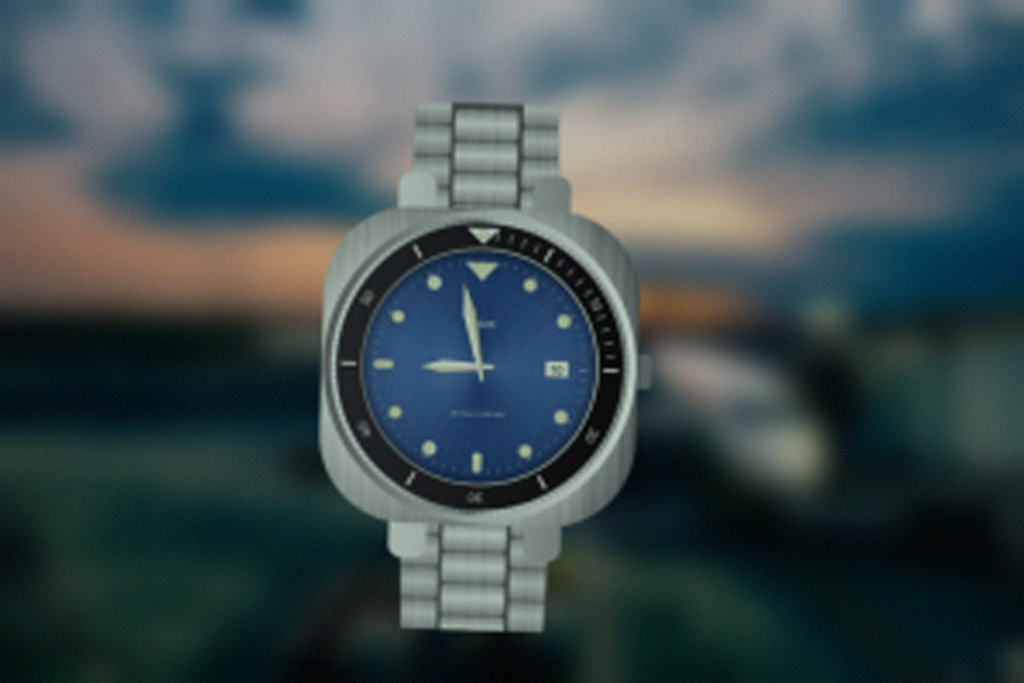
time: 8:58
